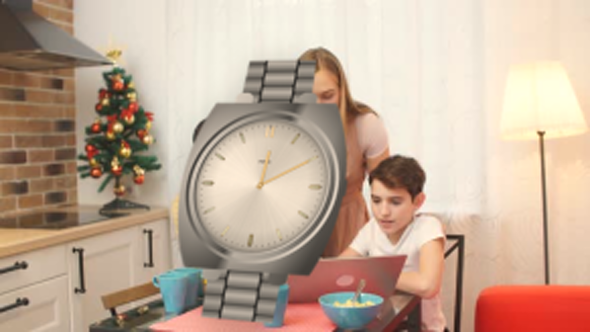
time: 12:10
